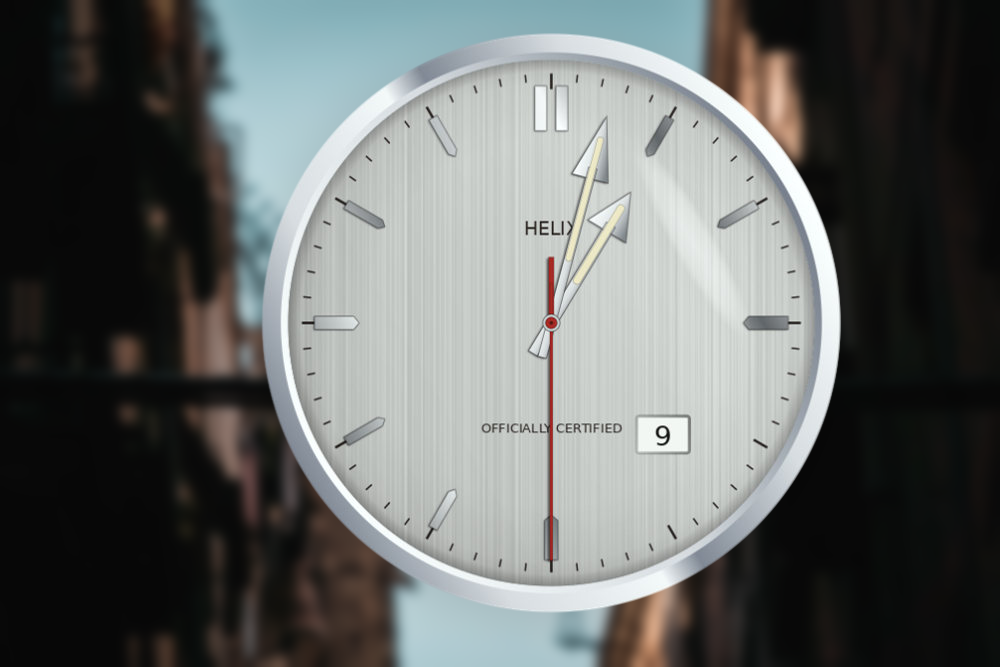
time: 1:02:30
